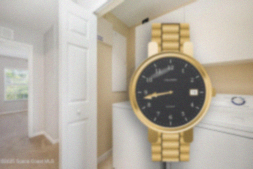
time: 8:43
